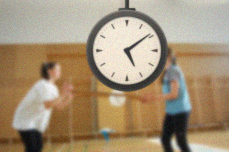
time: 5:09
